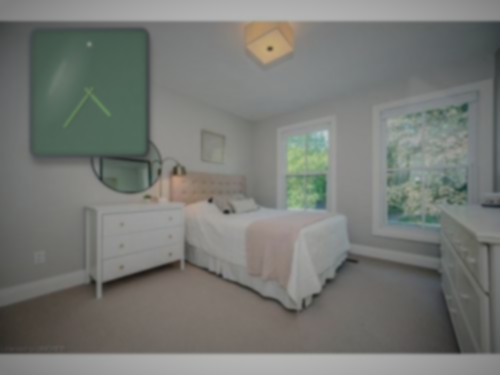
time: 4:36
